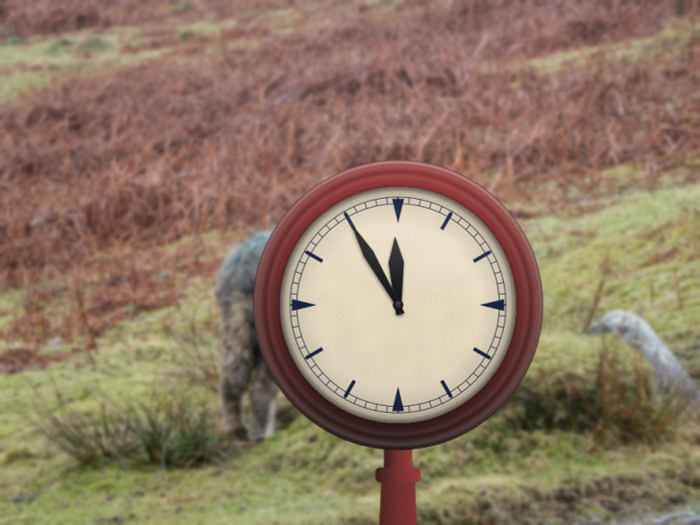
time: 11:55
